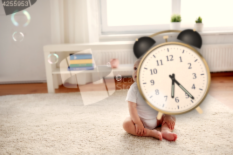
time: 6:24
